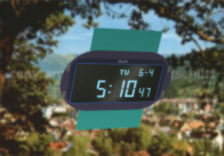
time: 5:10:47
